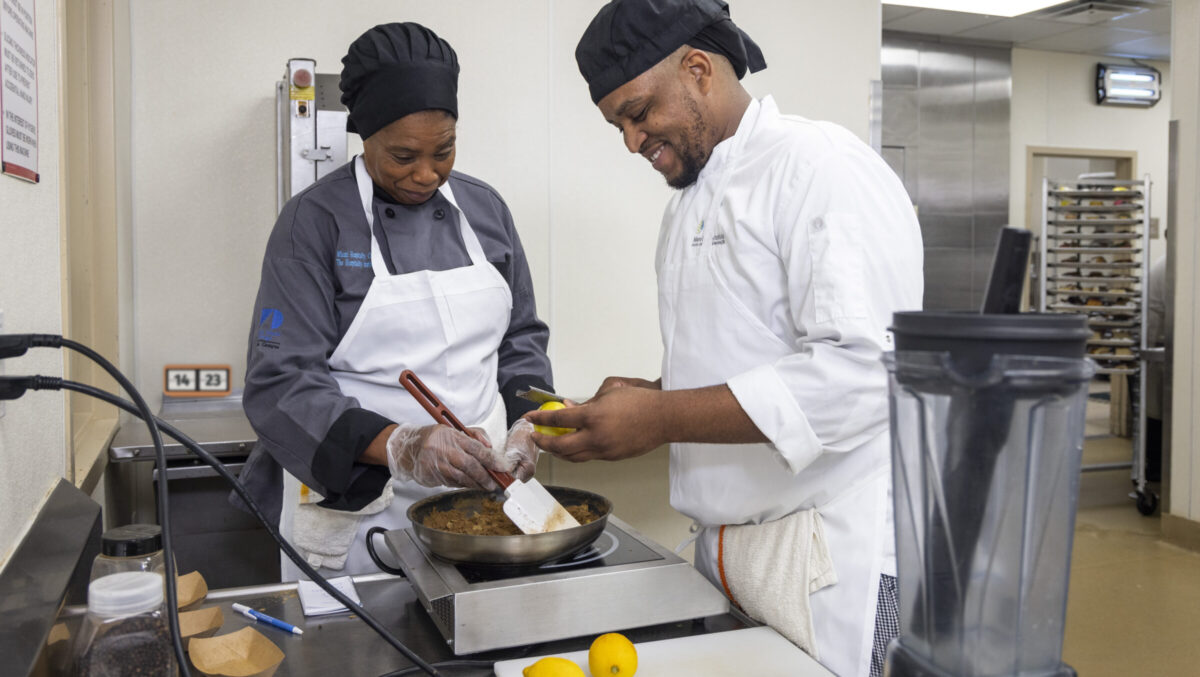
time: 14:23
